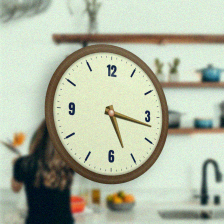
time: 5:17
